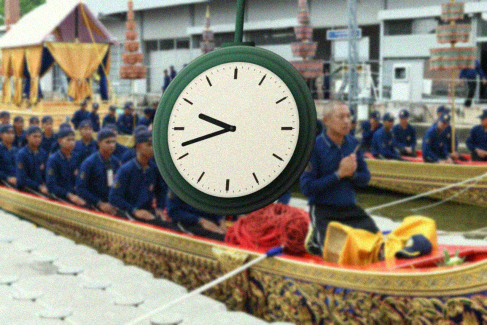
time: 9:42
